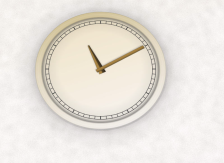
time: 11:10
